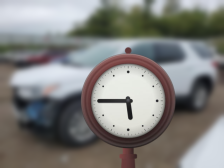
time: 5:45
